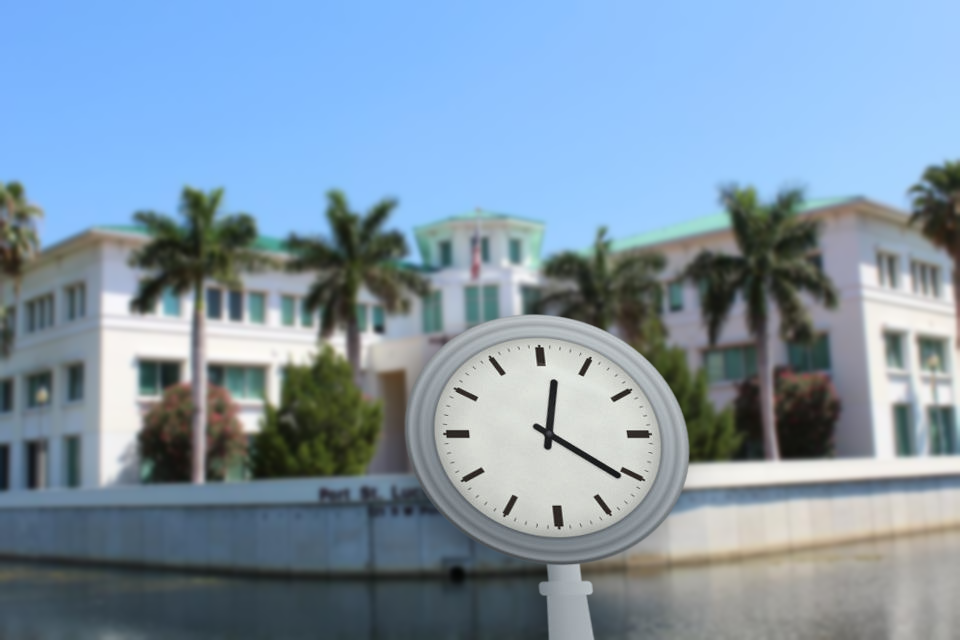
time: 12:21
